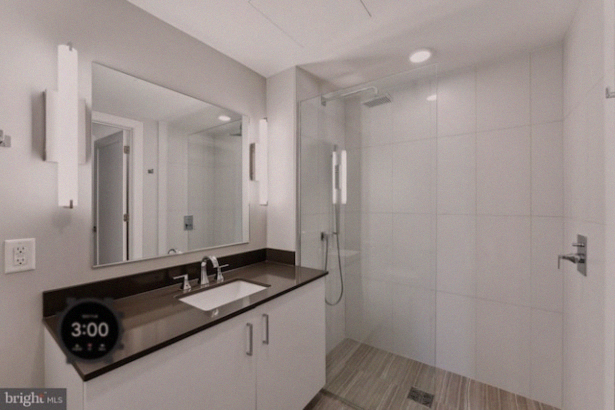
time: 3:00
